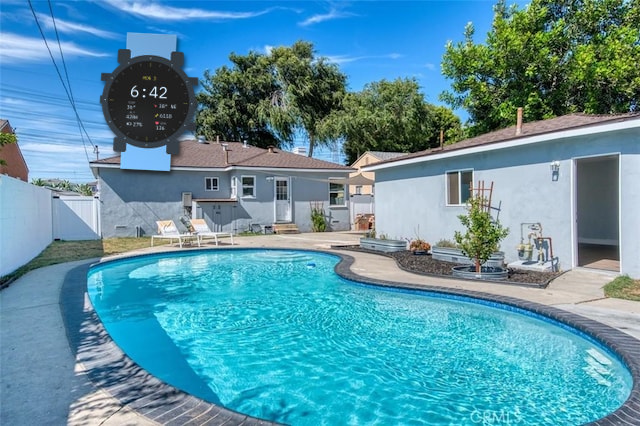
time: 6:42
